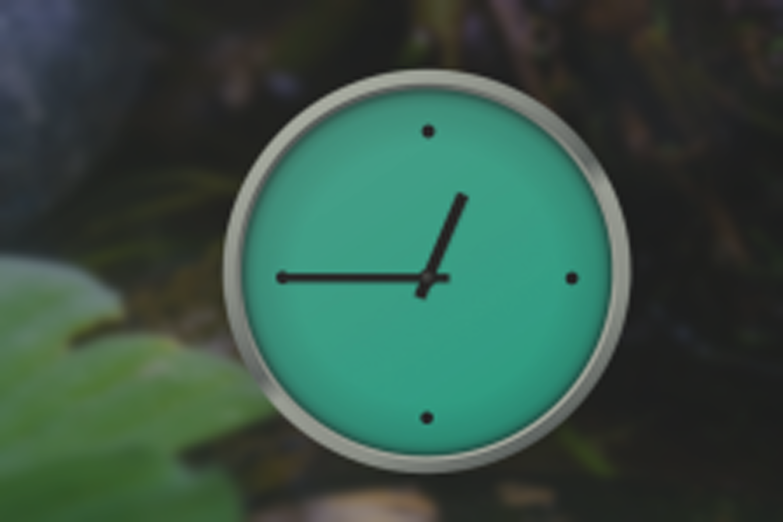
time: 12:45
